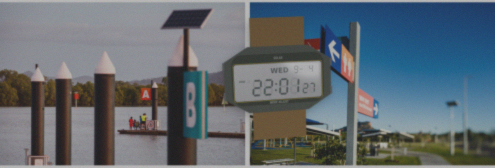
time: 22:01:27
